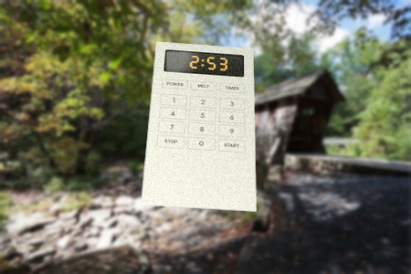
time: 2:53
